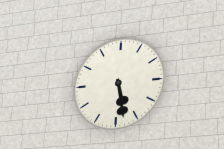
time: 5:28
